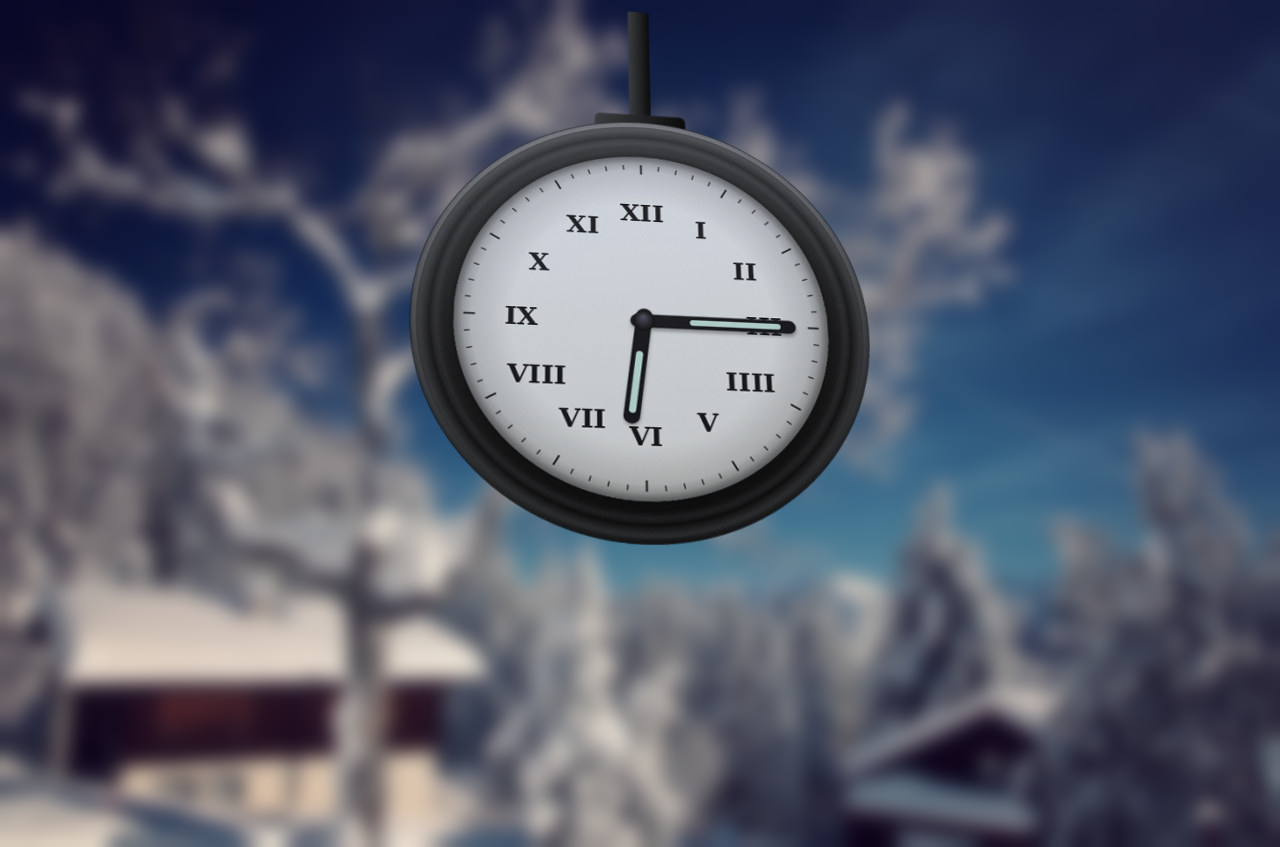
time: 6:15
